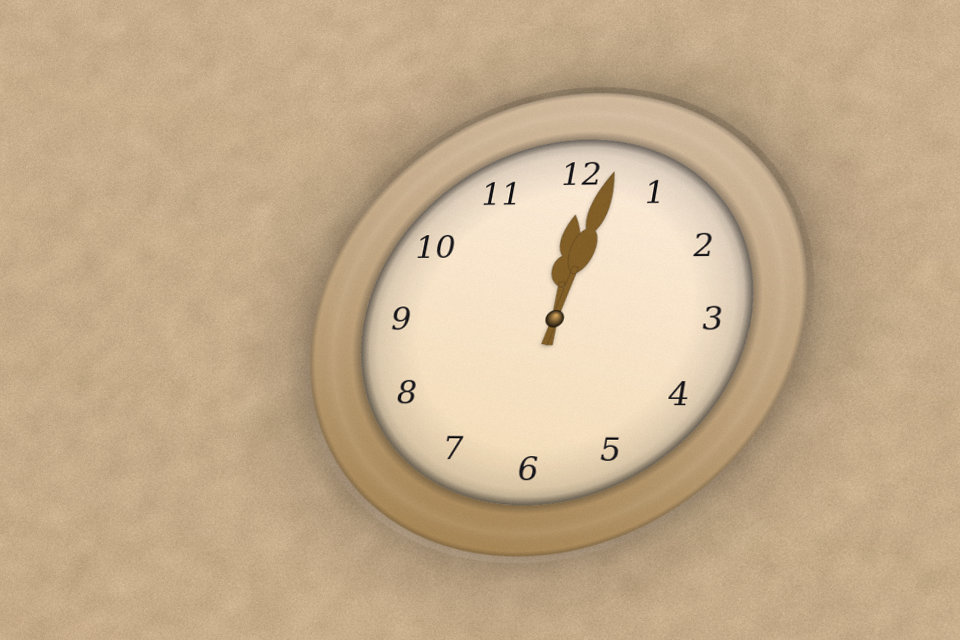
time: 12:02
